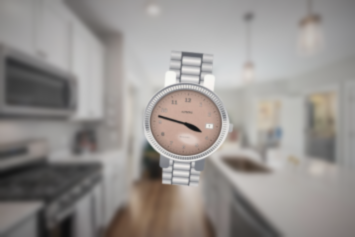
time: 3:47
